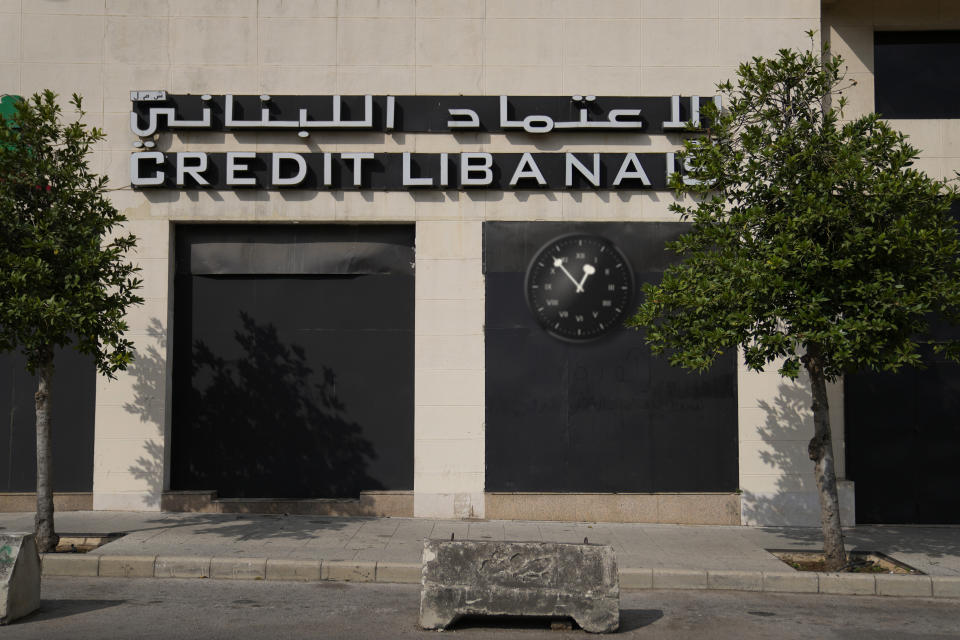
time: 12:53
